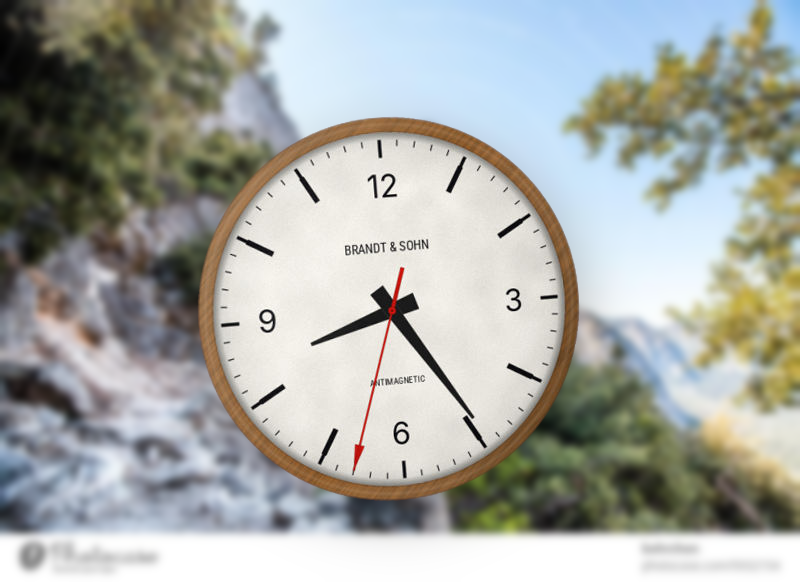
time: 8:24:33
